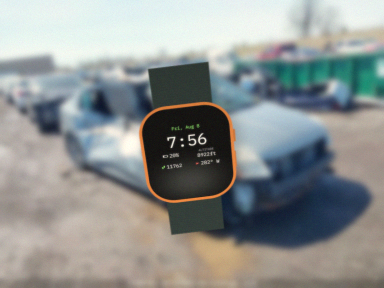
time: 7:56
